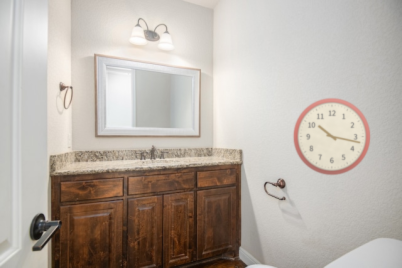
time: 10:17
